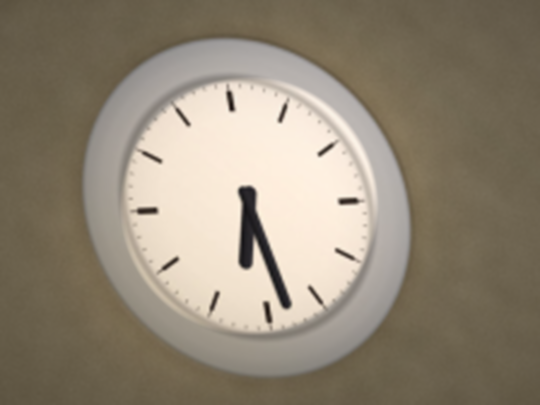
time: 6:28
